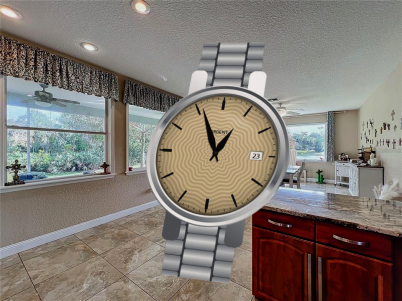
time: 12:56
